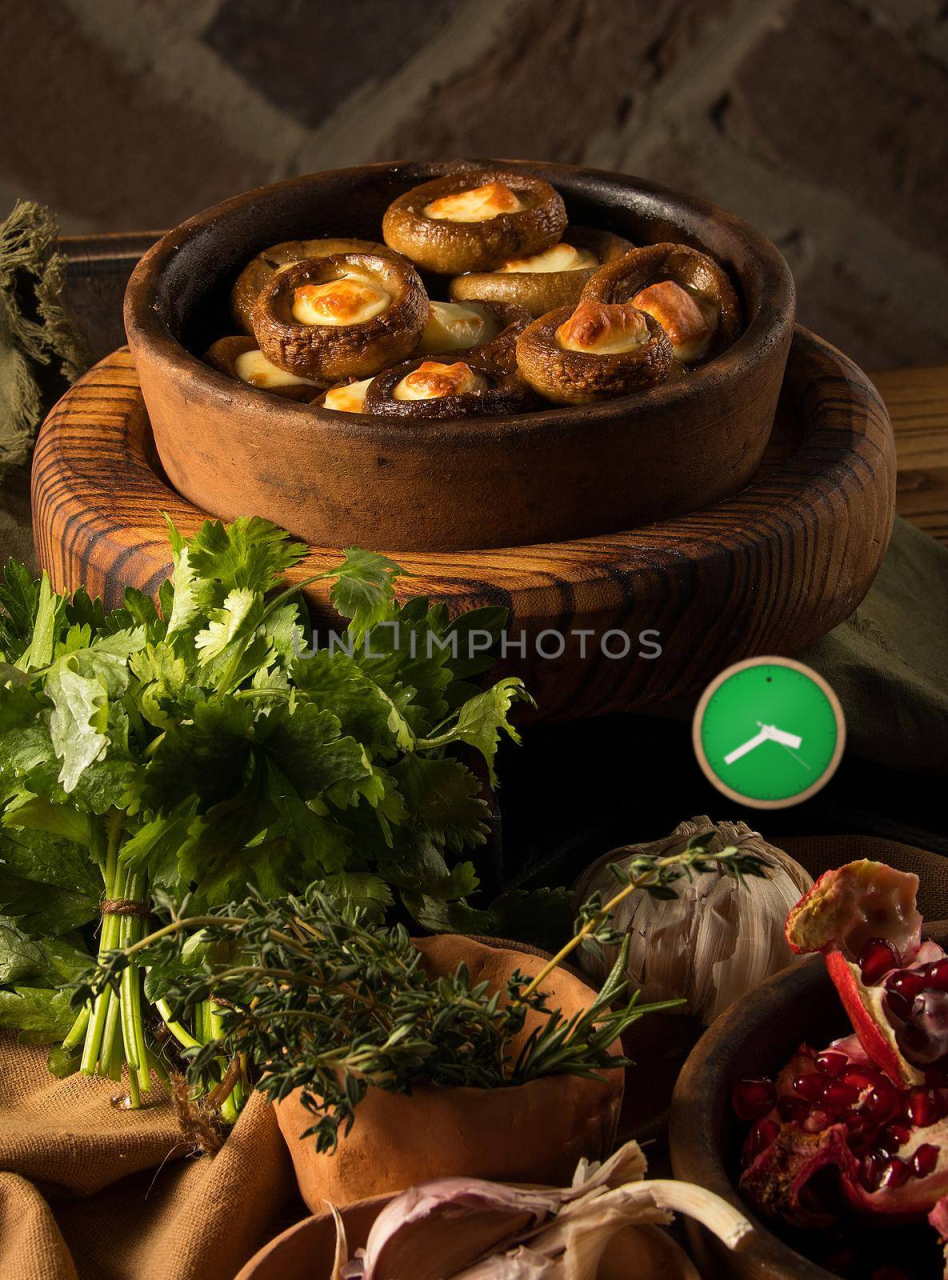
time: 3:39:22
